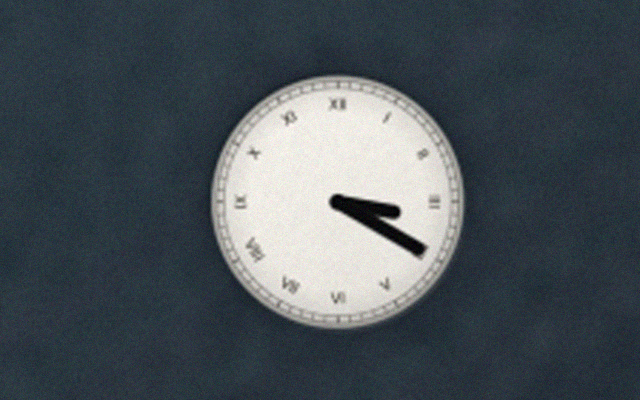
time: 3:20
